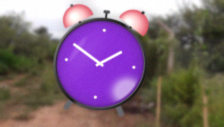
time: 1:50
